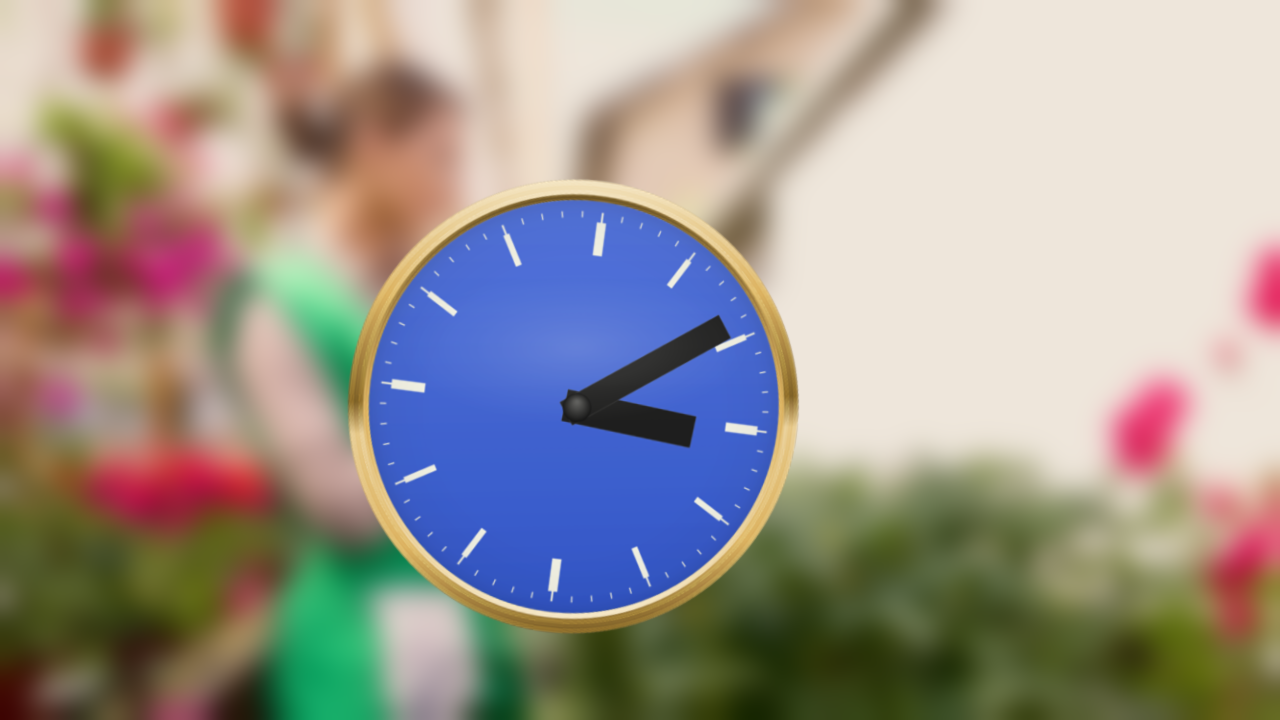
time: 3:09
